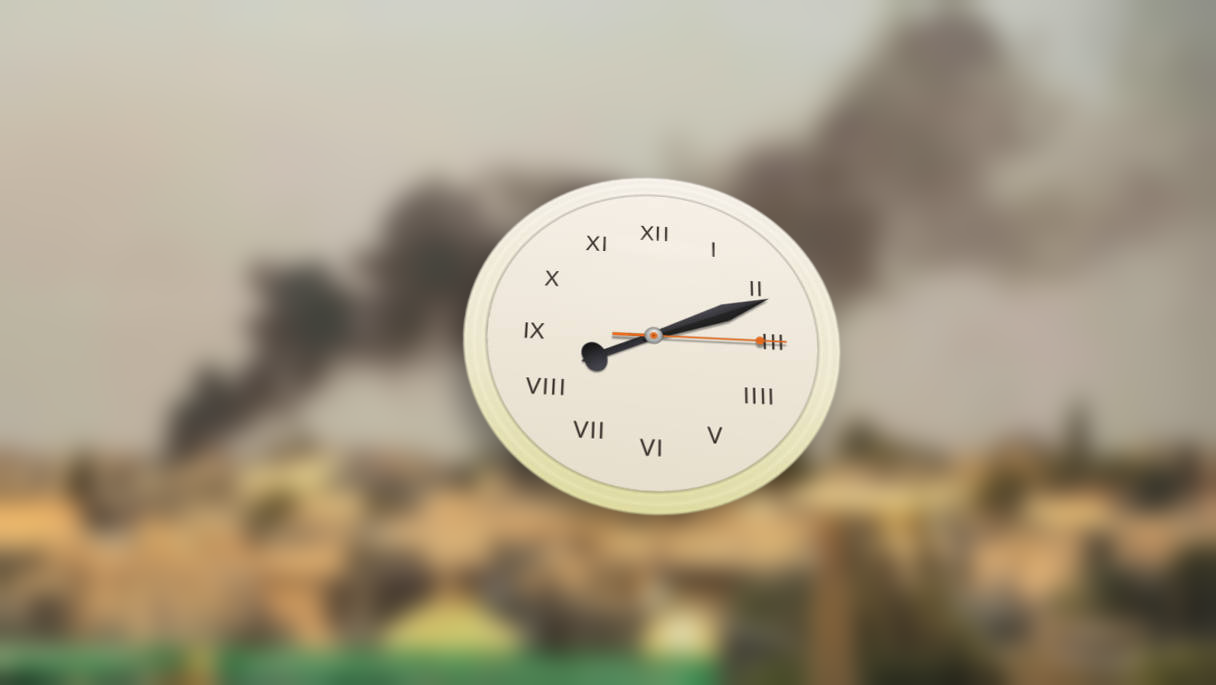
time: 8:11:15
